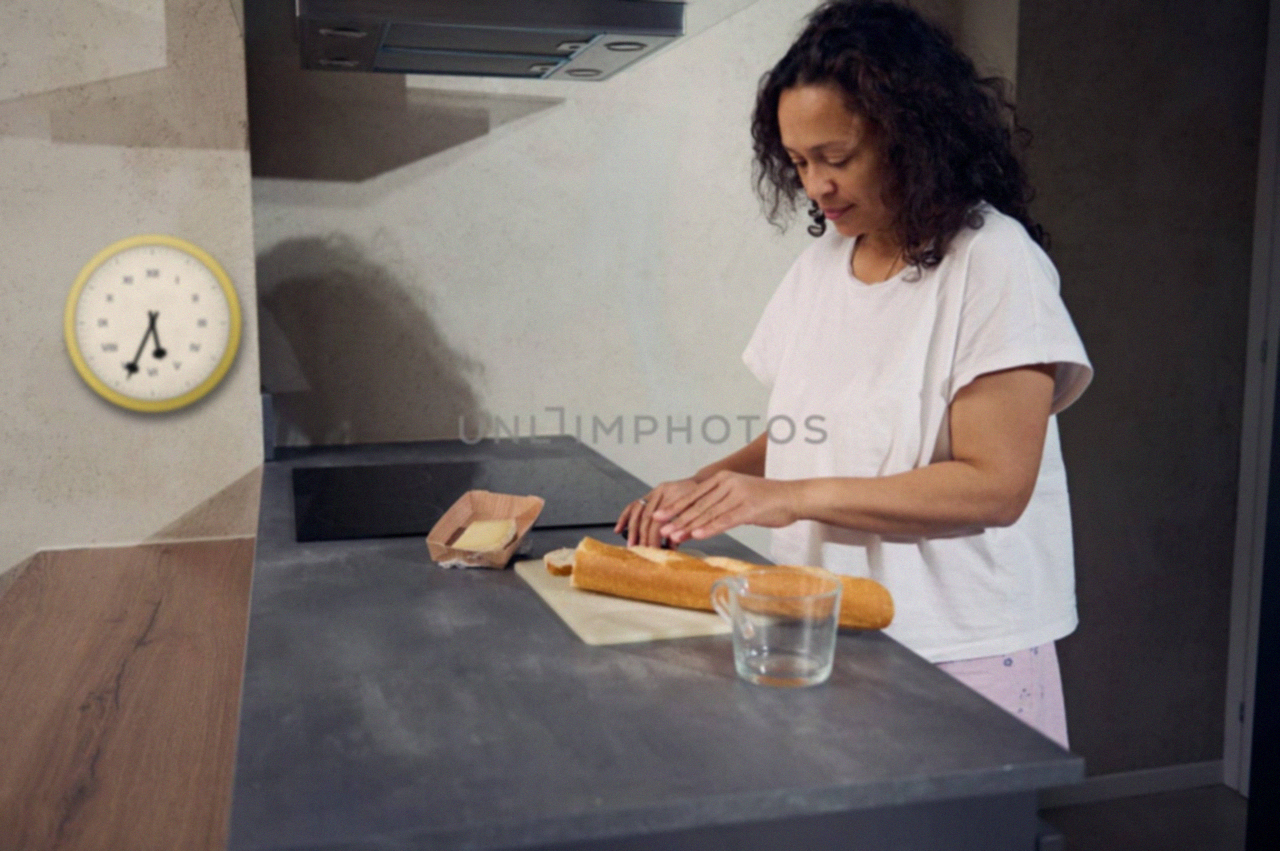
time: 5:34
